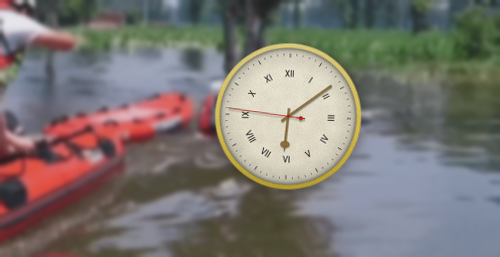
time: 6:08:46
